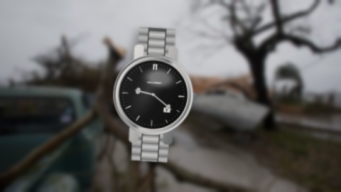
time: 9:21
